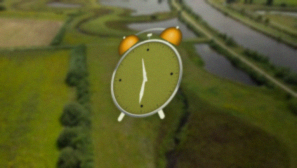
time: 11:31
